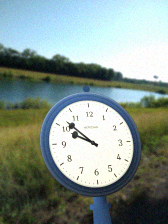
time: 9:52
